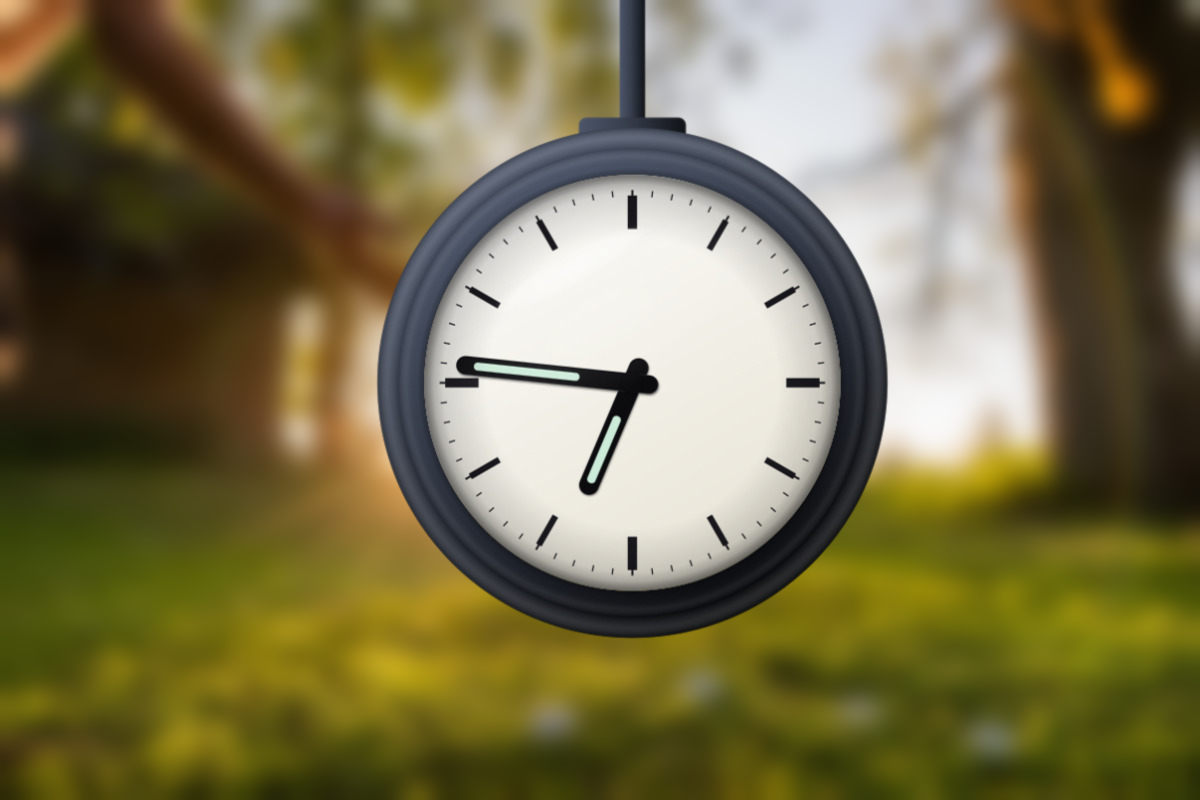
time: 6:46
